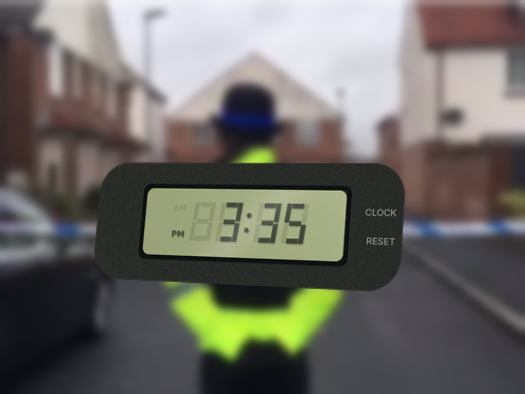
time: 3:35
